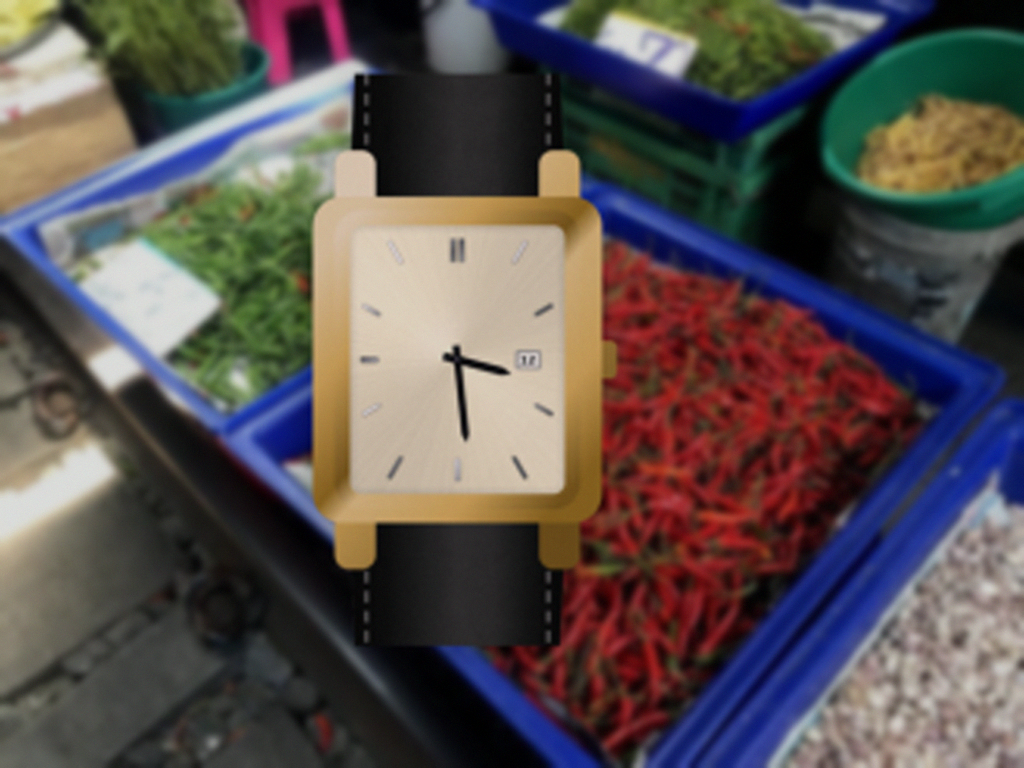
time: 3:29
